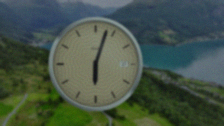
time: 6:03
